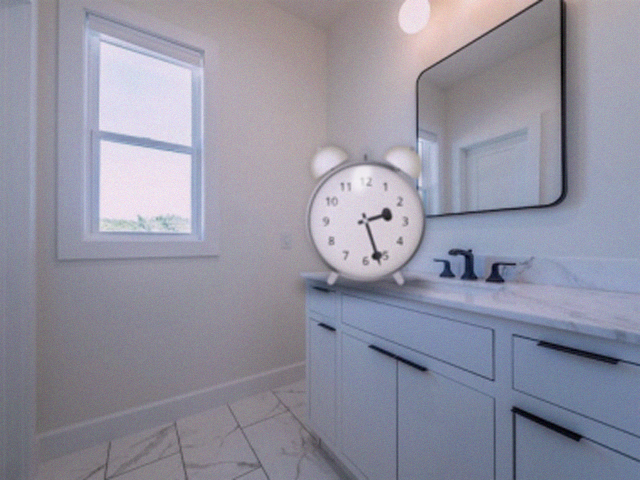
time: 2:27
